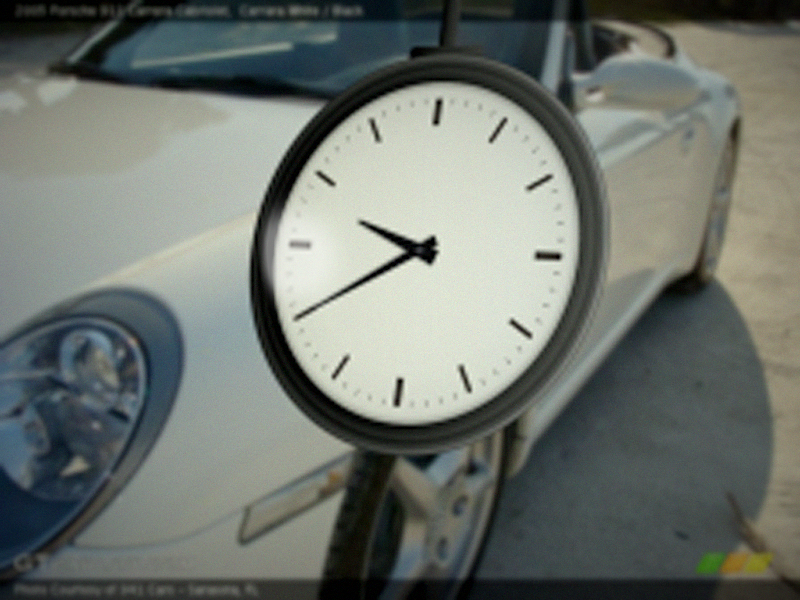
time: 9:40
